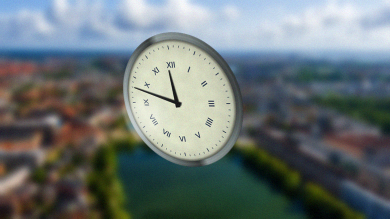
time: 11:48
